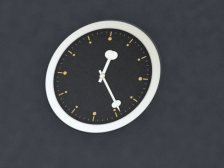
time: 12:24
